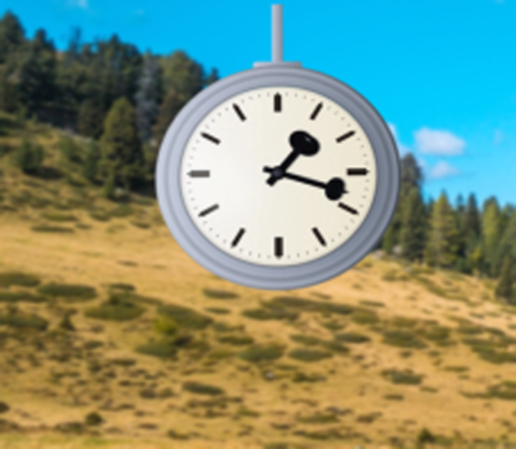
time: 1:18
